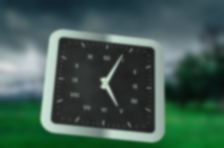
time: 5:04
